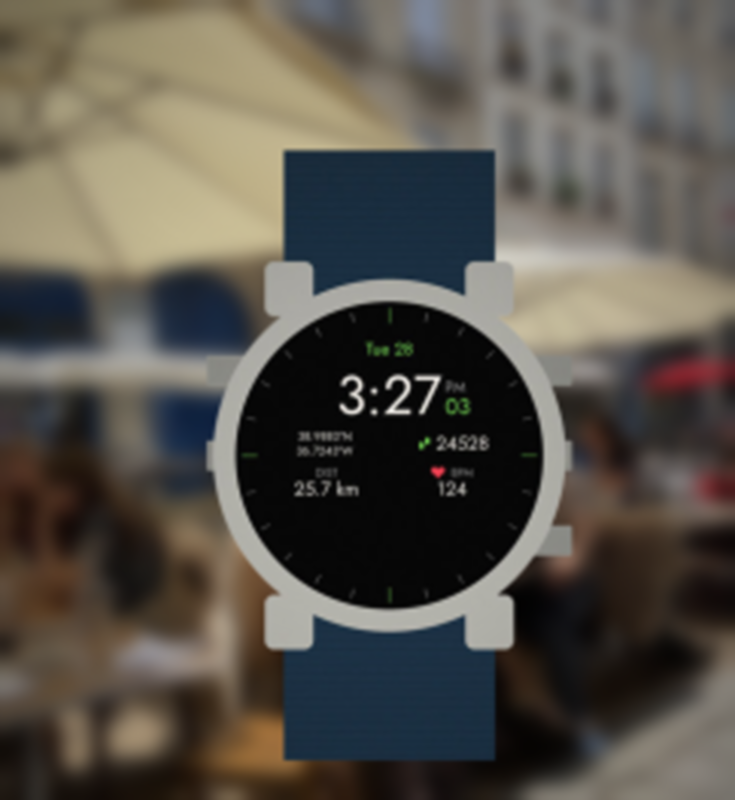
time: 3:27
